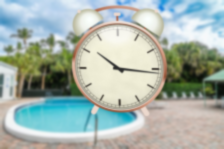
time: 10:16
